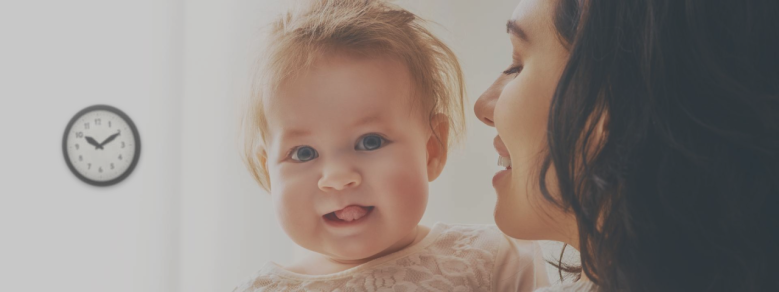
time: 10:10
